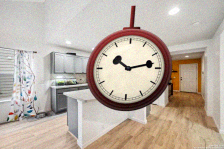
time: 10:13
